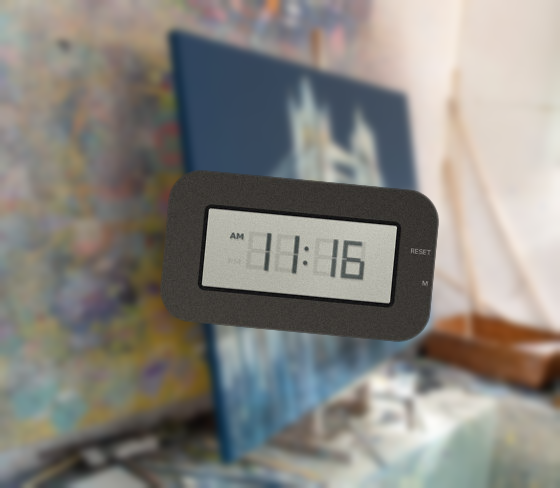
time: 11:16
